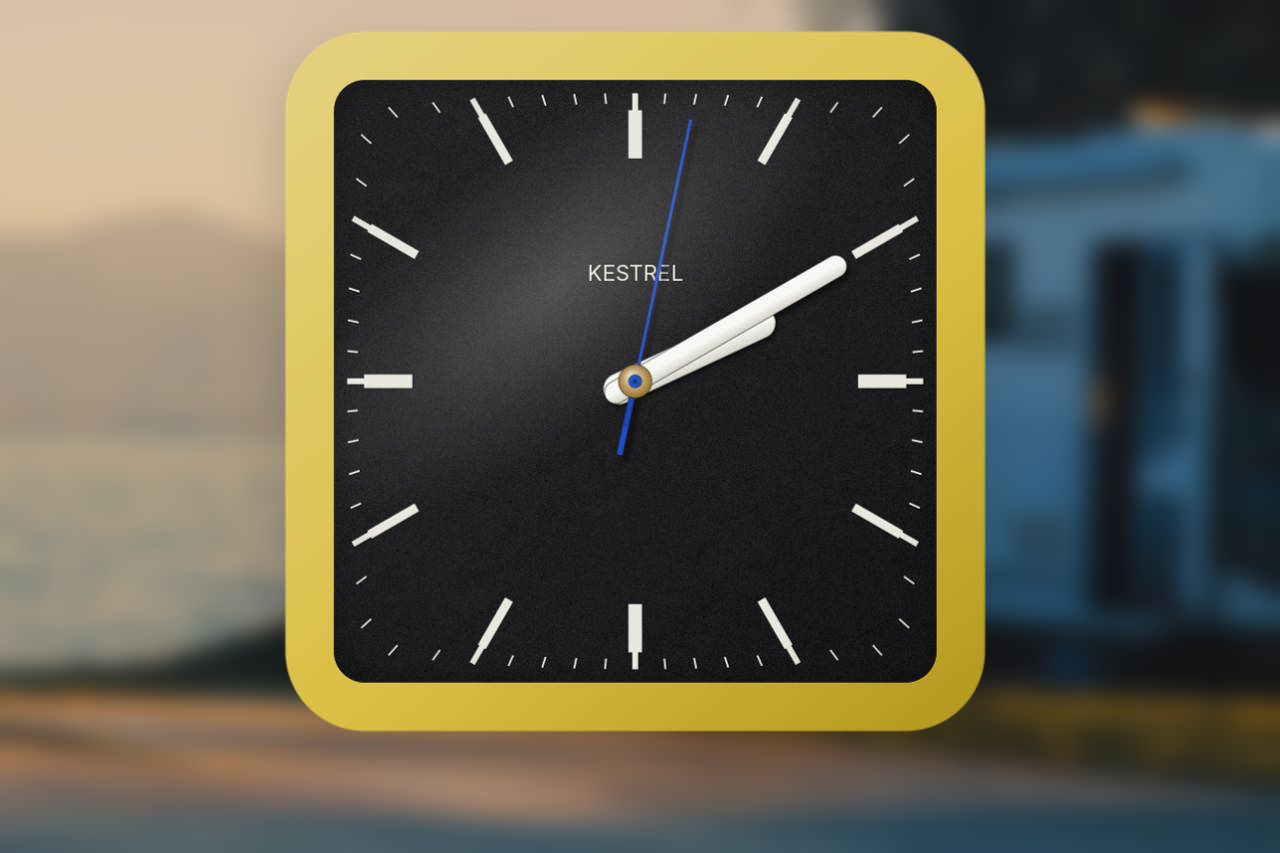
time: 2:10:02
